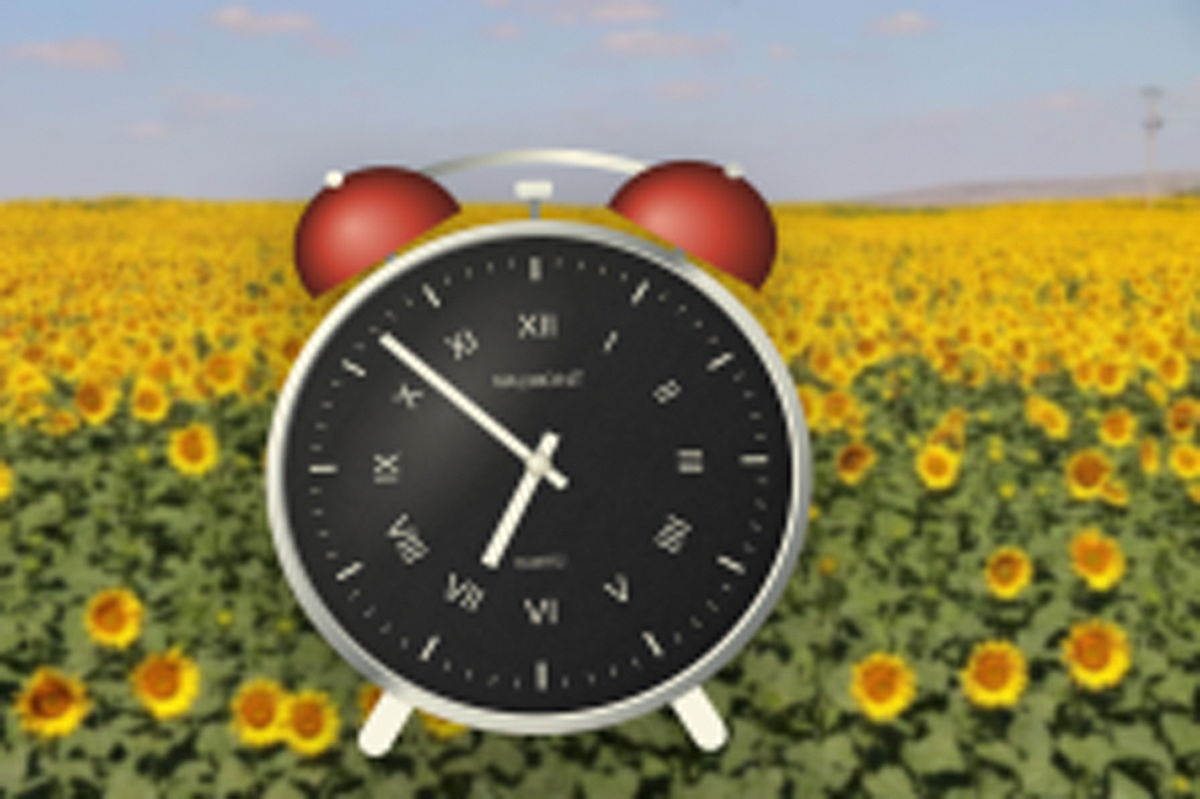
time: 6:52
